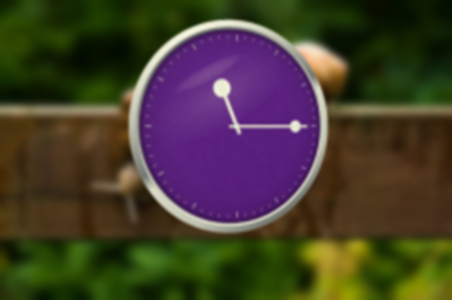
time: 11:15
